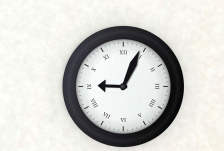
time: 9:04
